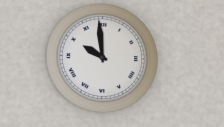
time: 9:59
